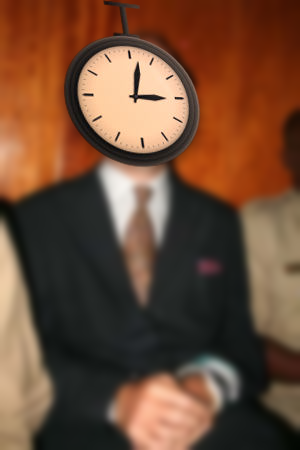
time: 3:02
